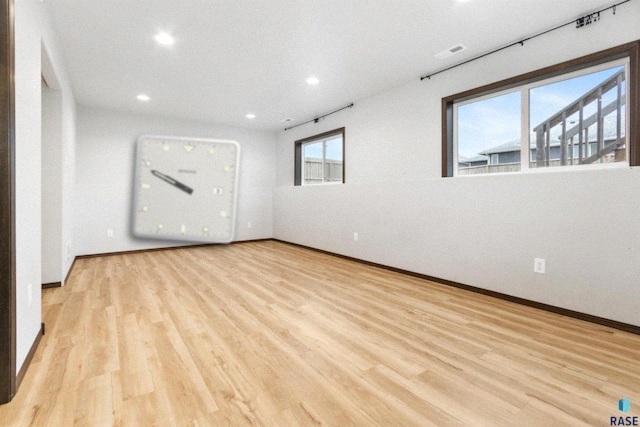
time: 9:49
